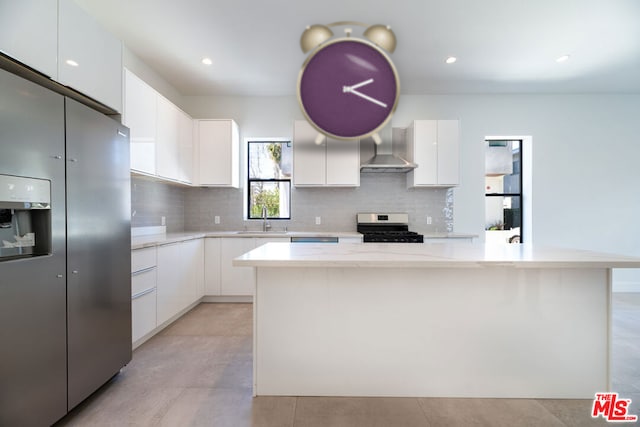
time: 2:19
